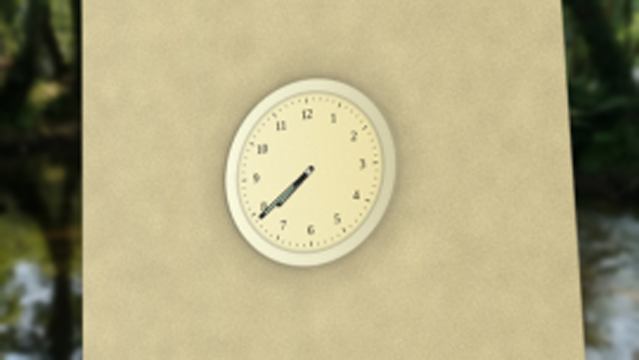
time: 7:39
